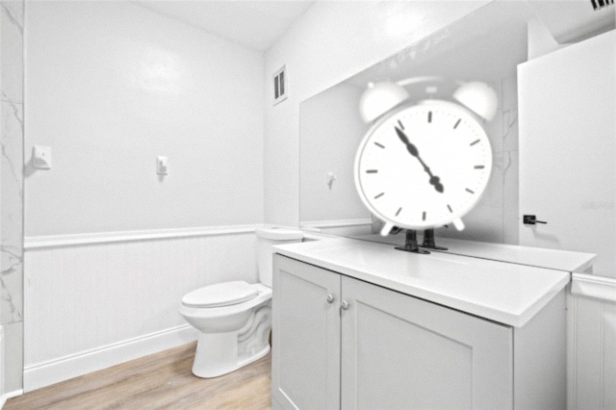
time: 4:54
